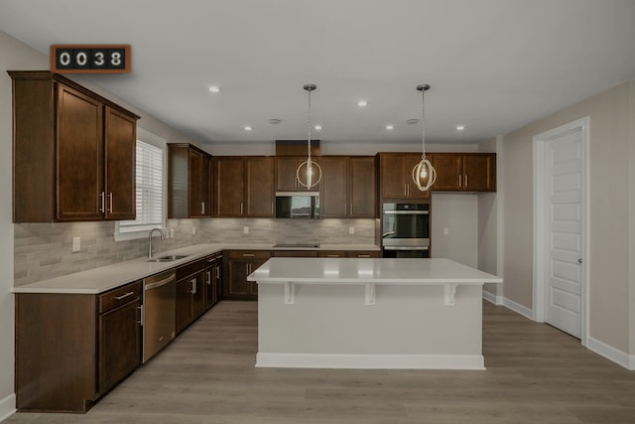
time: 0:38
